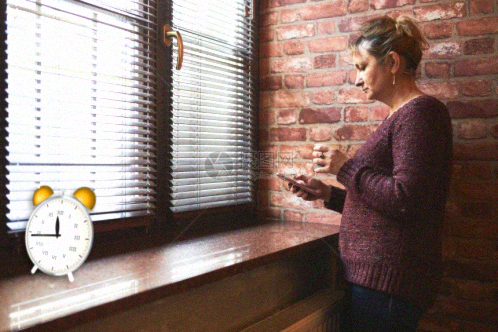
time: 11:44
